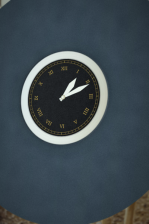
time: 1:11
